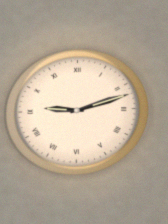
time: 9:12
